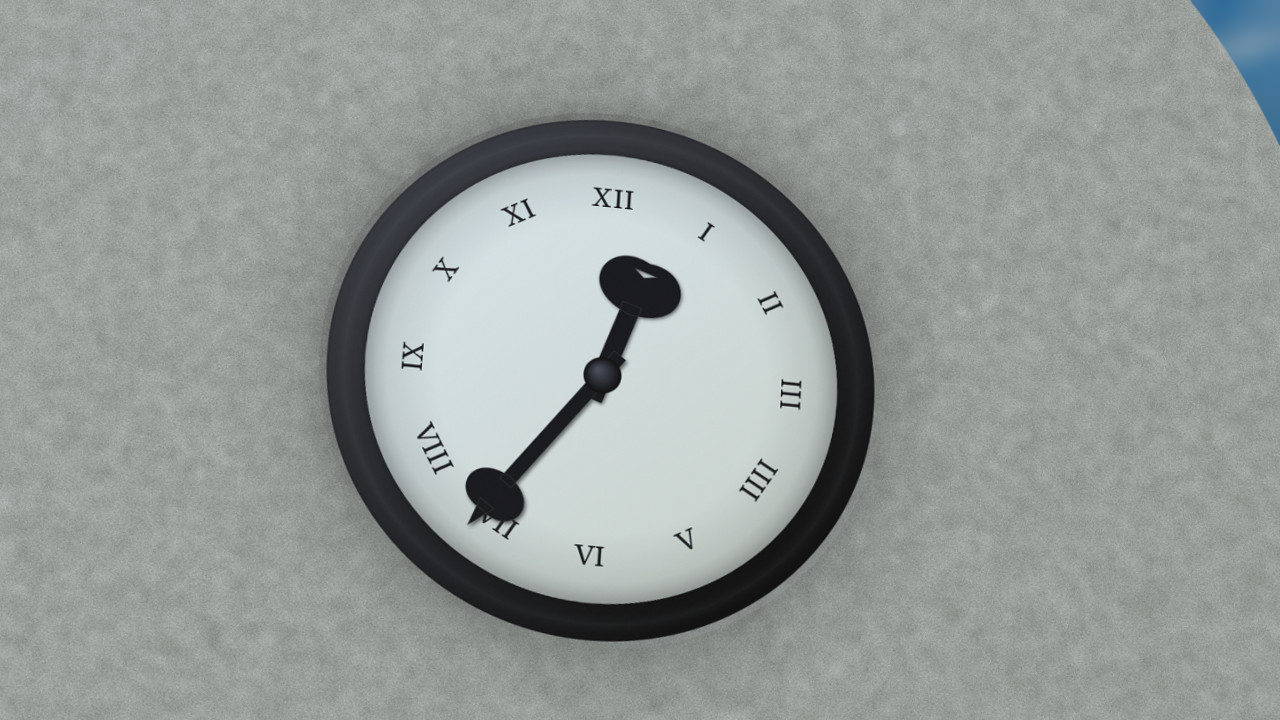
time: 12:36
